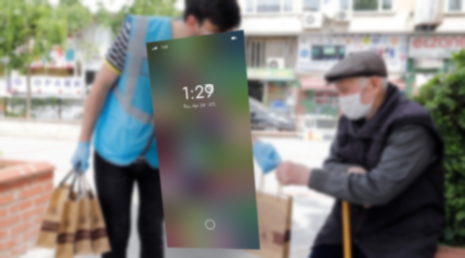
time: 1:29
